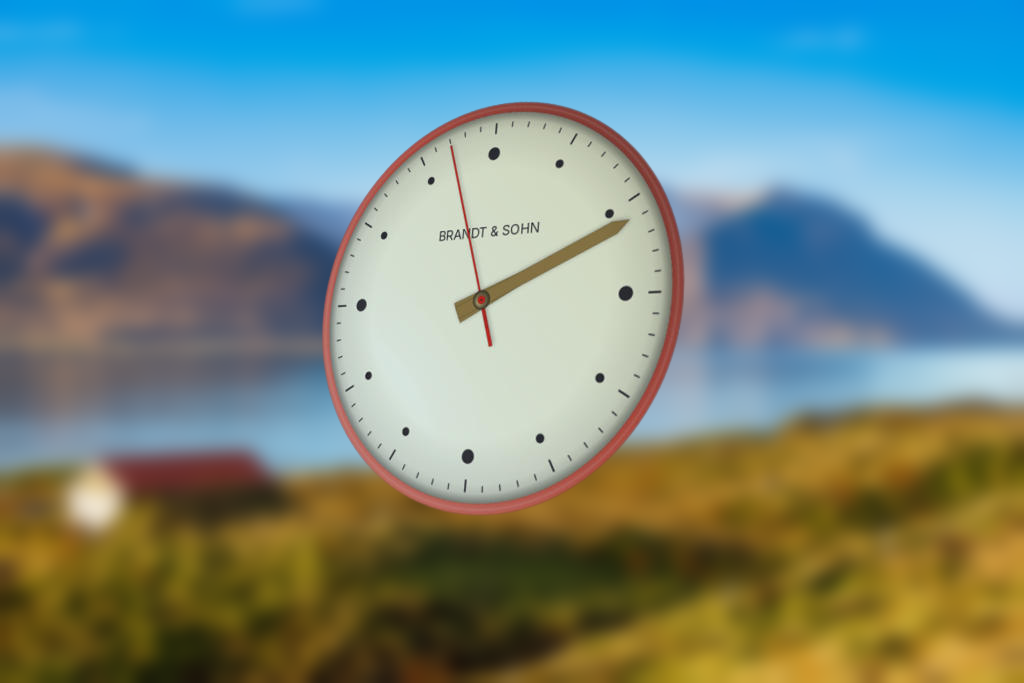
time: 2:10:57
